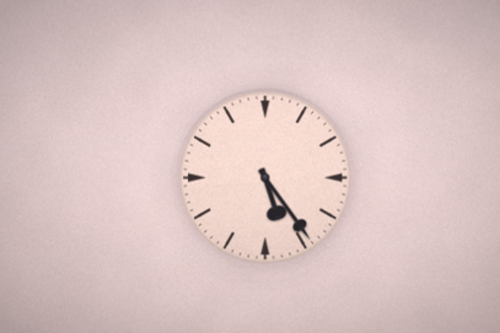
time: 5:24
